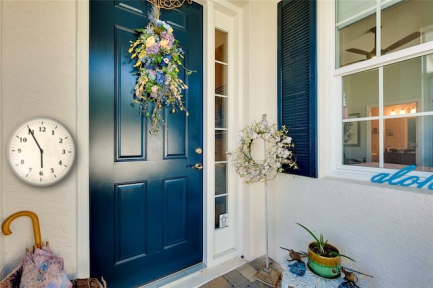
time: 5:55
